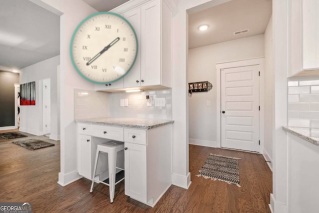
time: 1:38
